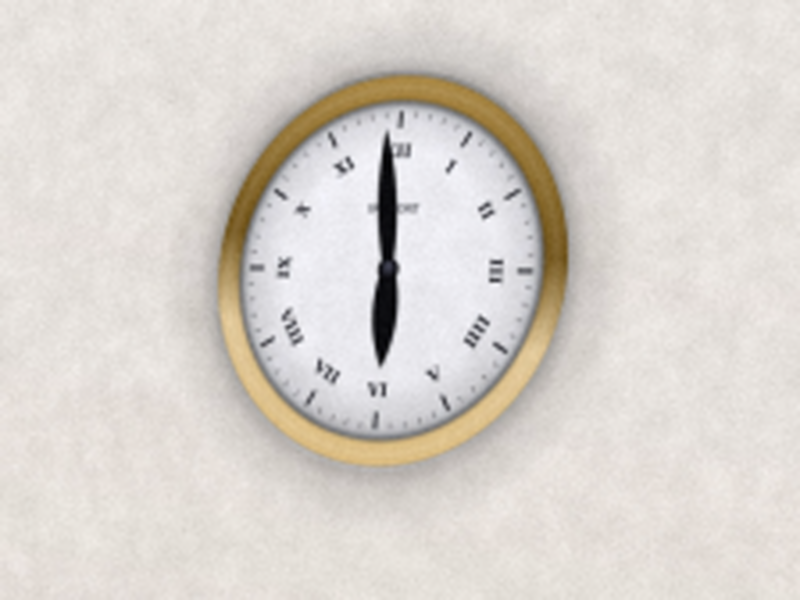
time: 5:59
